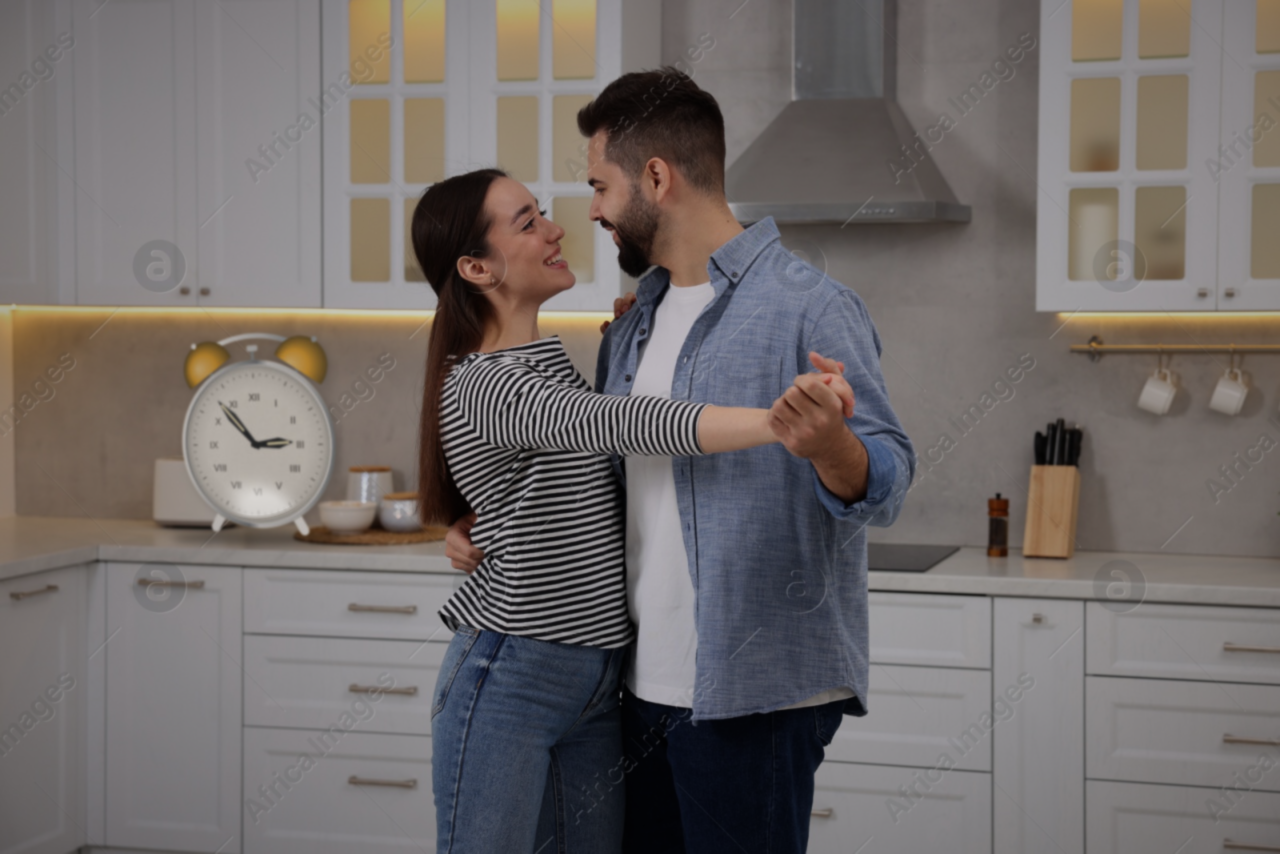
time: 2:53
